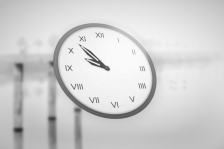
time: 9:53
